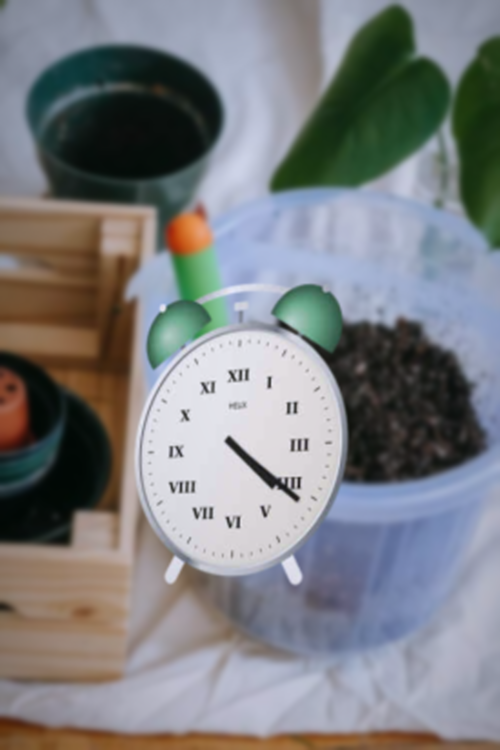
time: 4:21
